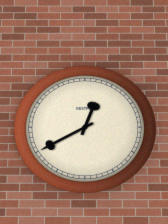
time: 12:40
